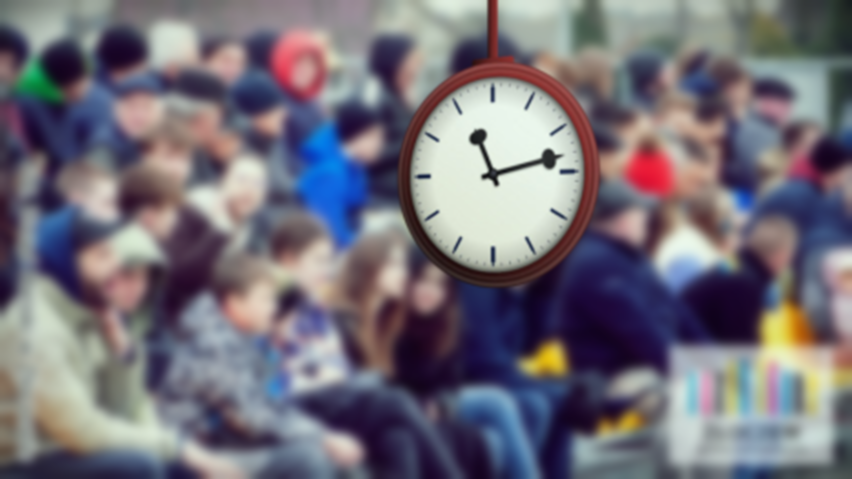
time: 11:13
